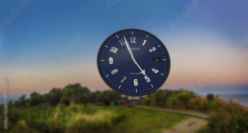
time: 4:57
